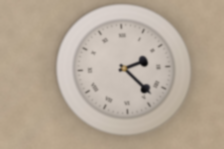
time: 2:23
